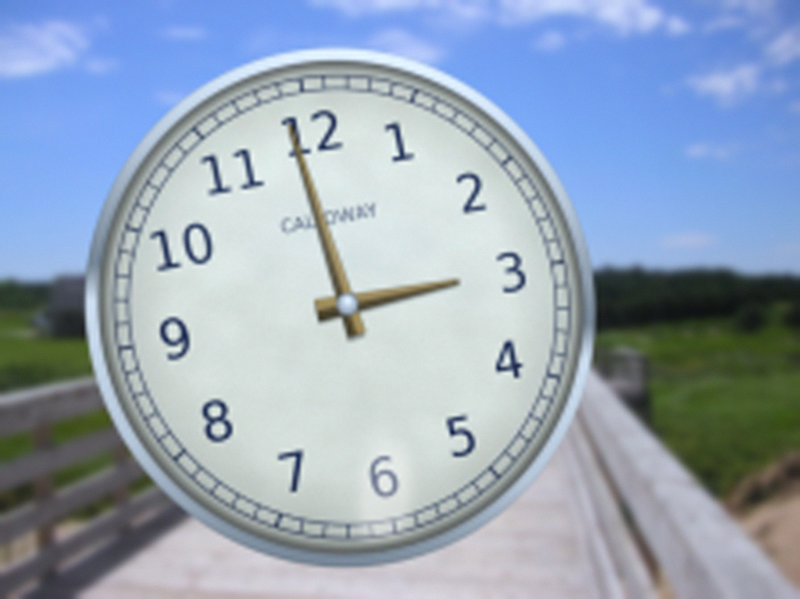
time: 2:59
